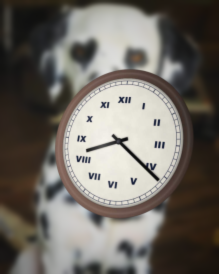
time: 8:21
